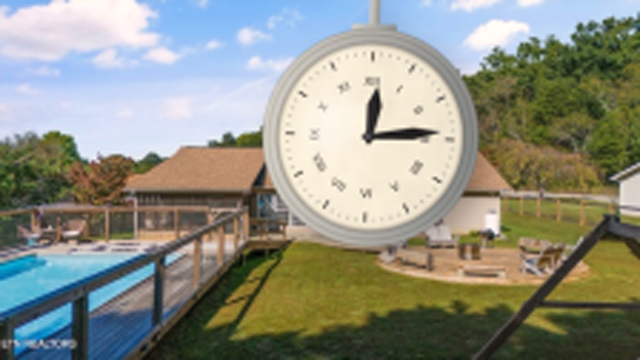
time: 12:14
